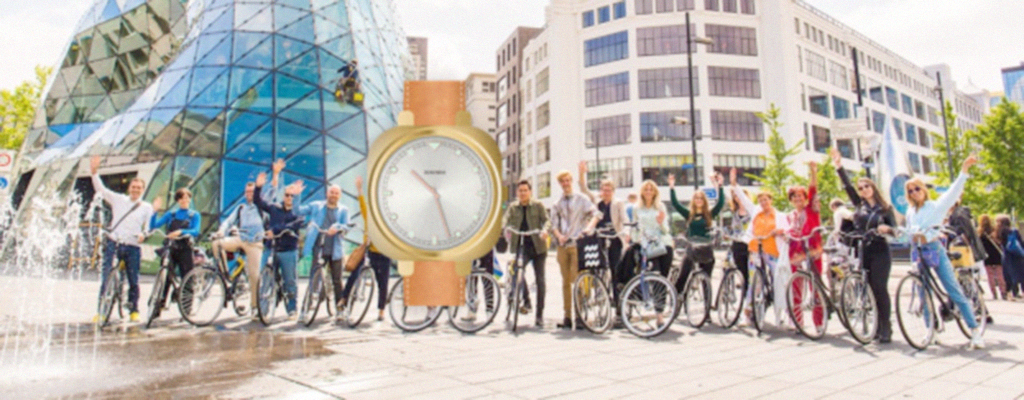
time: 10:27
